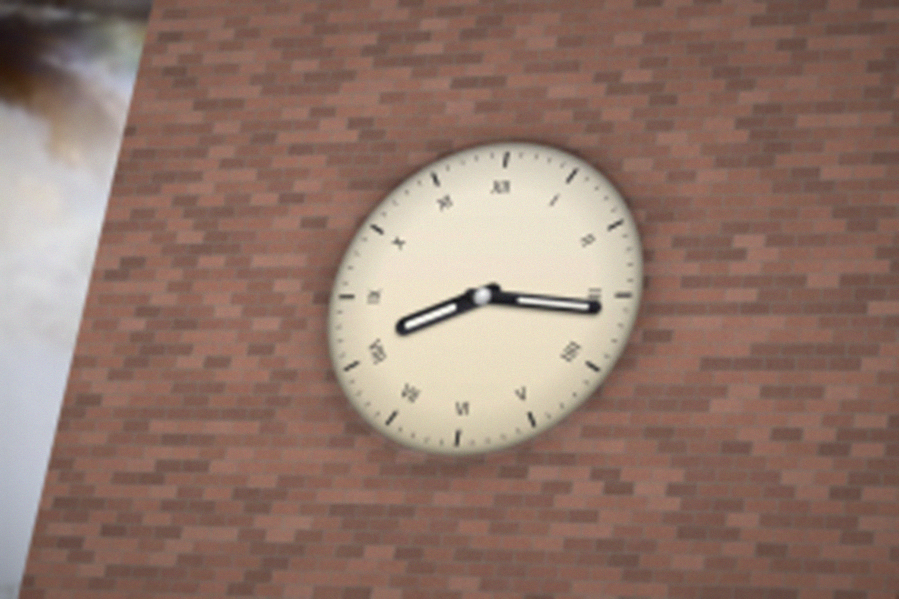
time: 8:16
